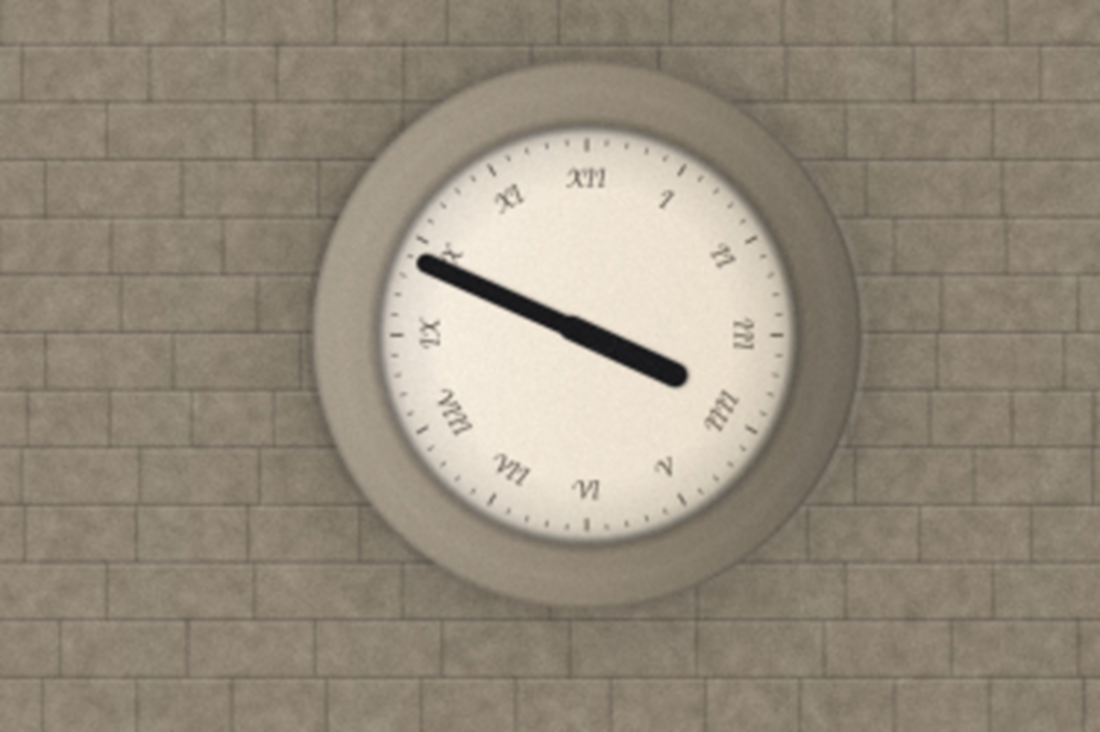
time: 3:49
